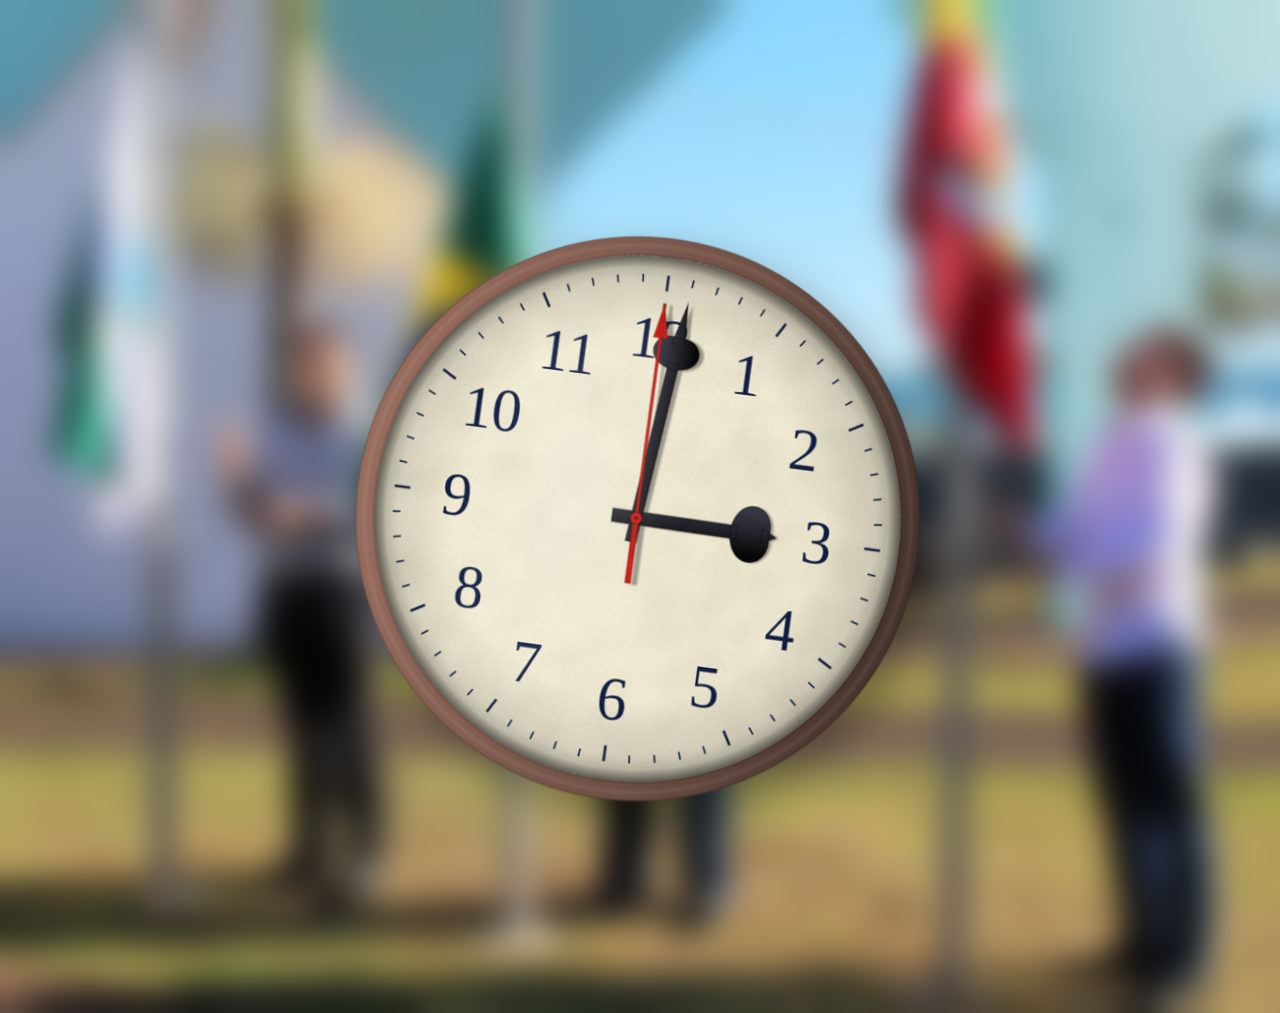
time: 3:01:00
